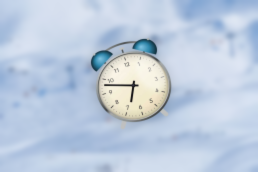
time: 6:48
